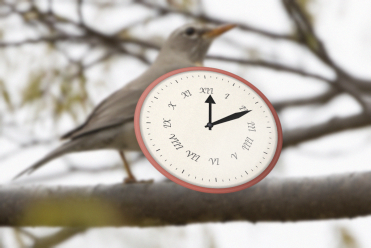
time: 12:11
